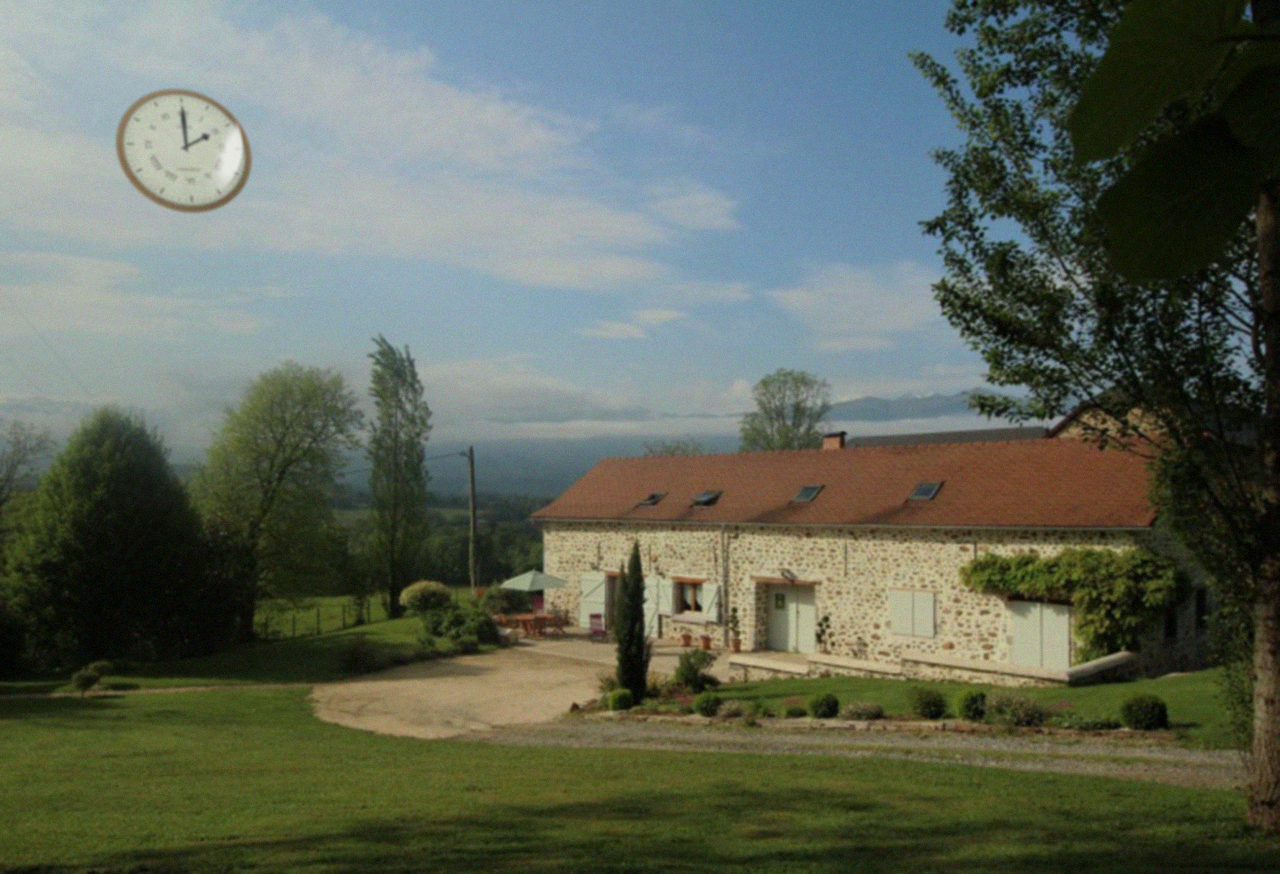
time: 2:00
